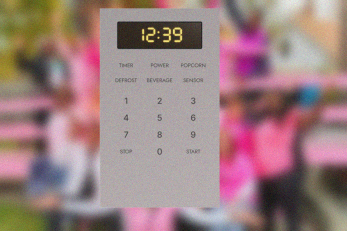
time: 12:39
